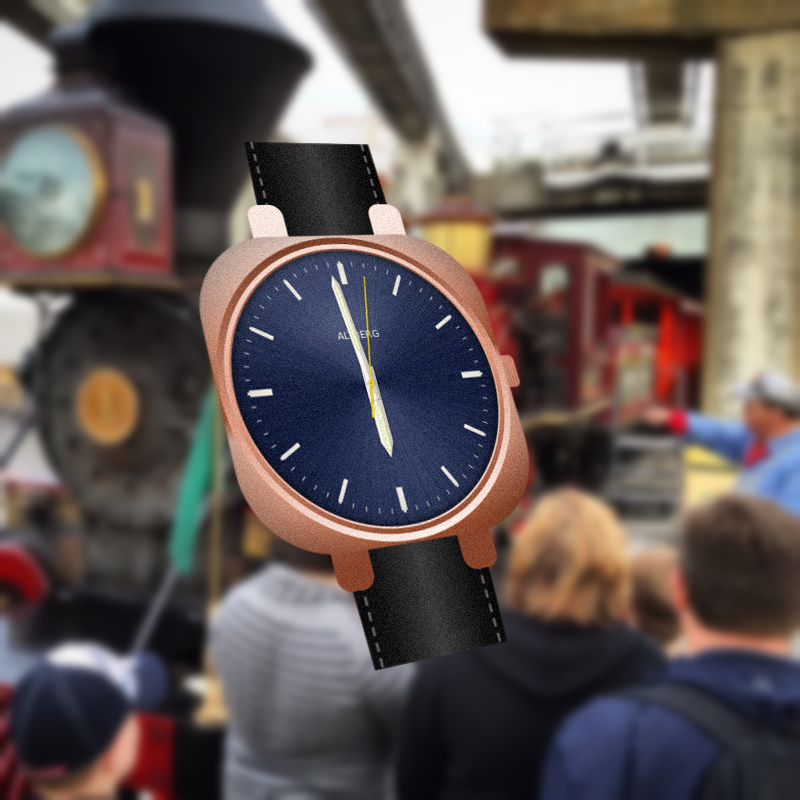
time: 5:59:02
